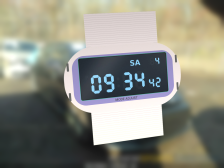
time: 9:34:42
